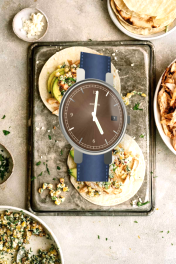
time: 5:01
